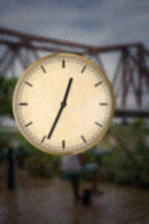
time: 12:34
